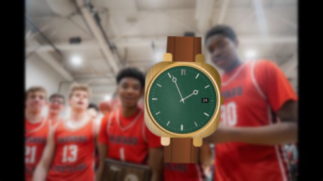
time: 1:56
